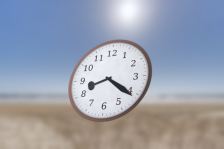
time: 8:21
